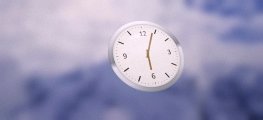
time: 6:04
